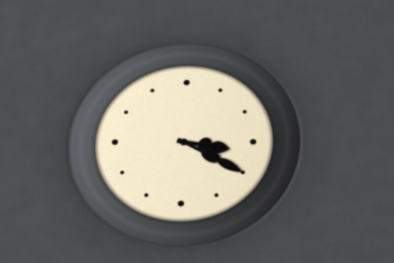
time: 3:20
